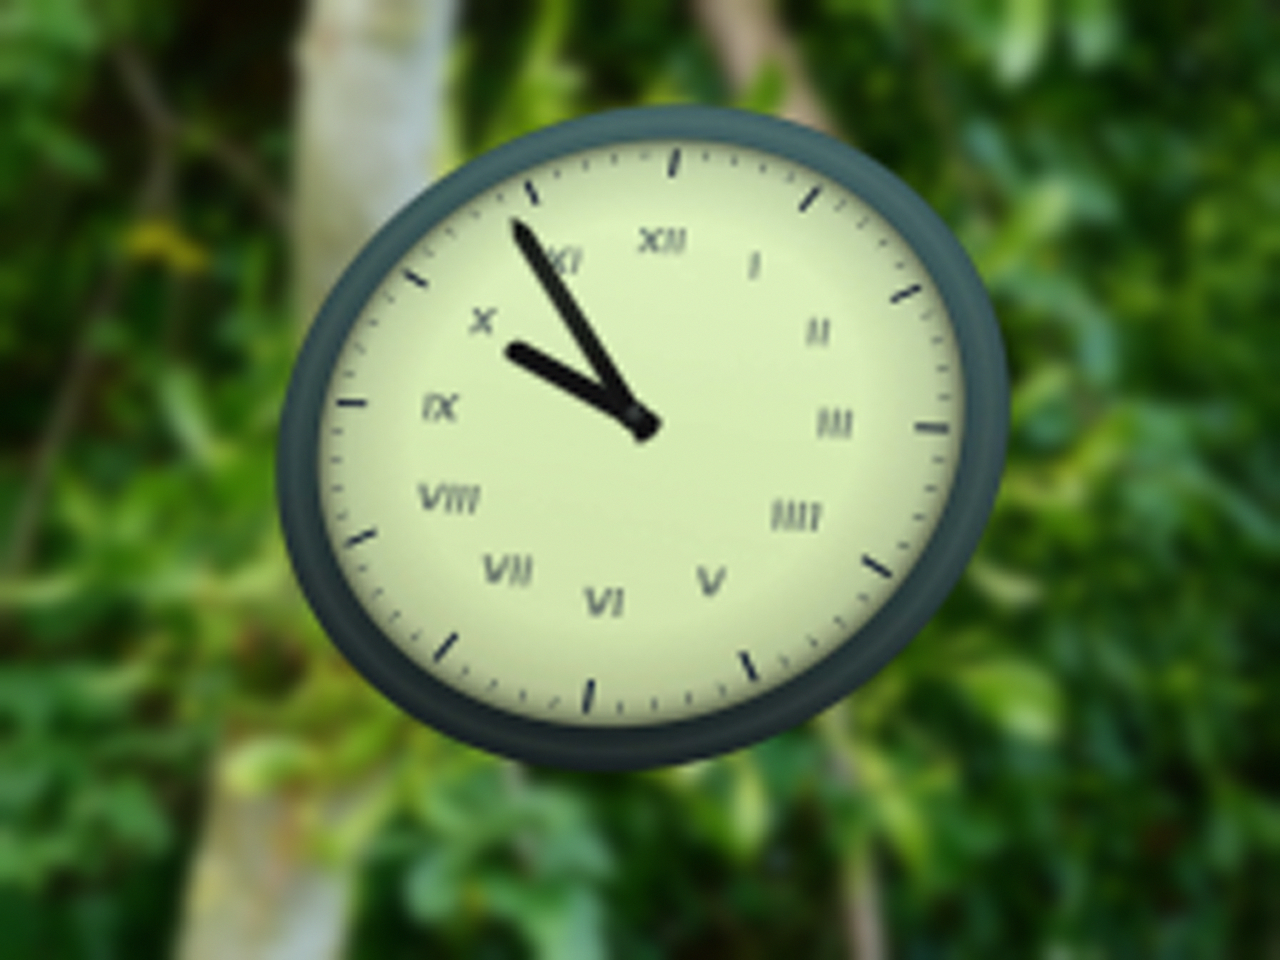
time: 9:54
